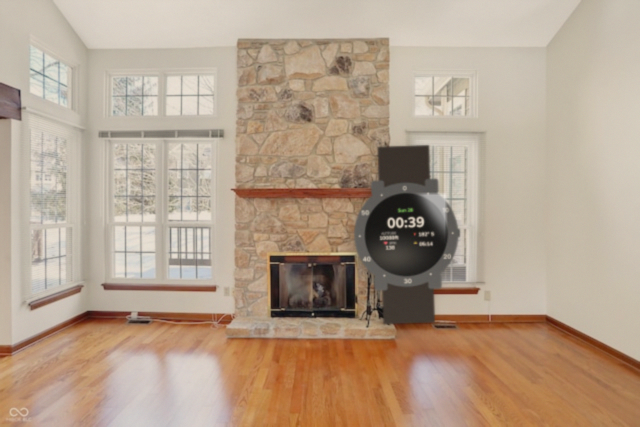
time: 0:39
